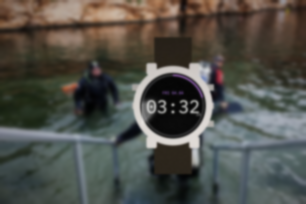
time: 3:32
